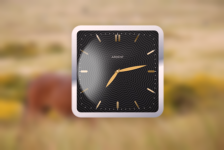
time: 7:13
